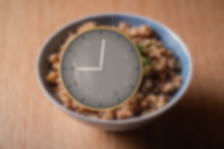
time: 9:01
